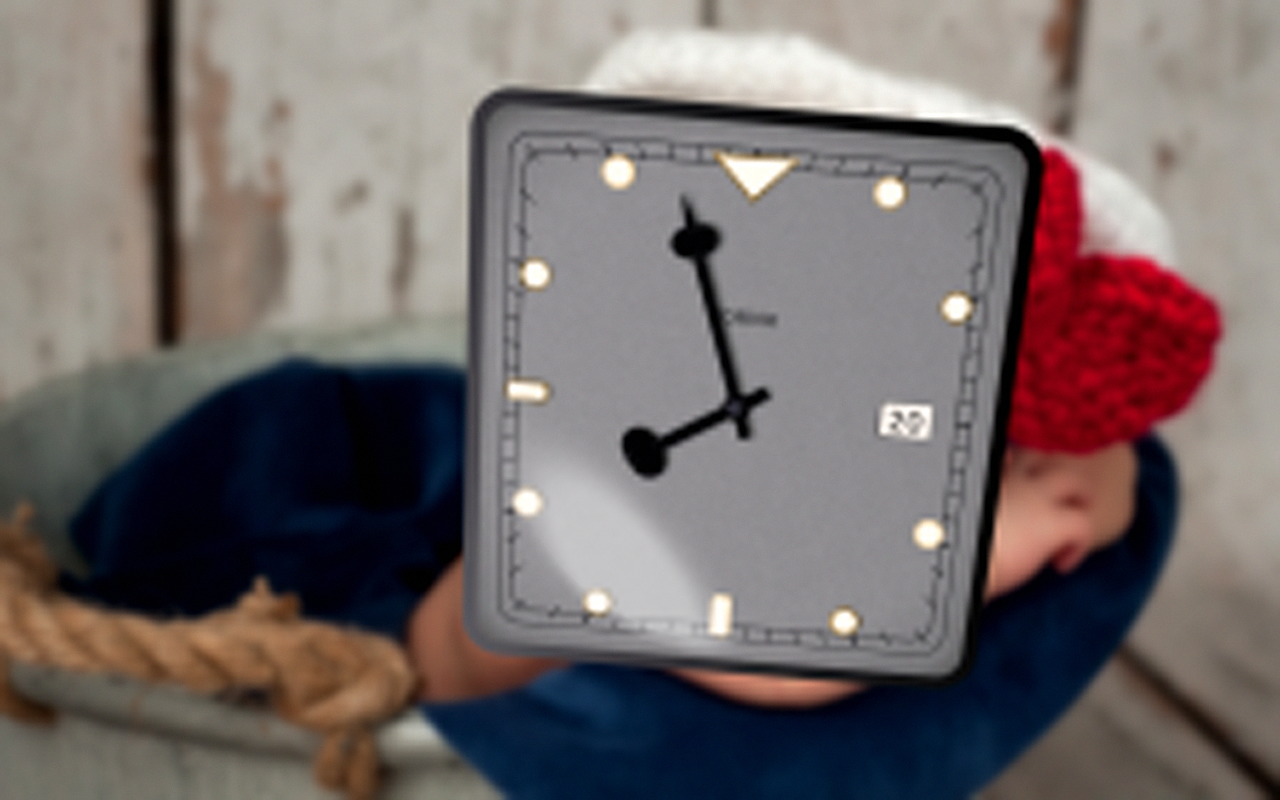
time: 7:57
